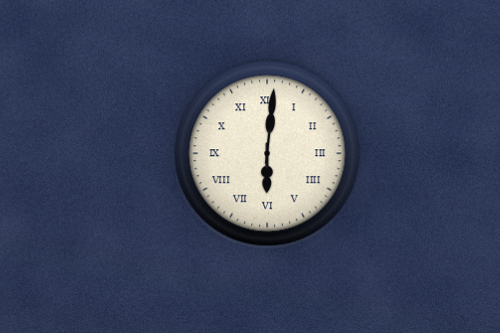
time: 6:01
